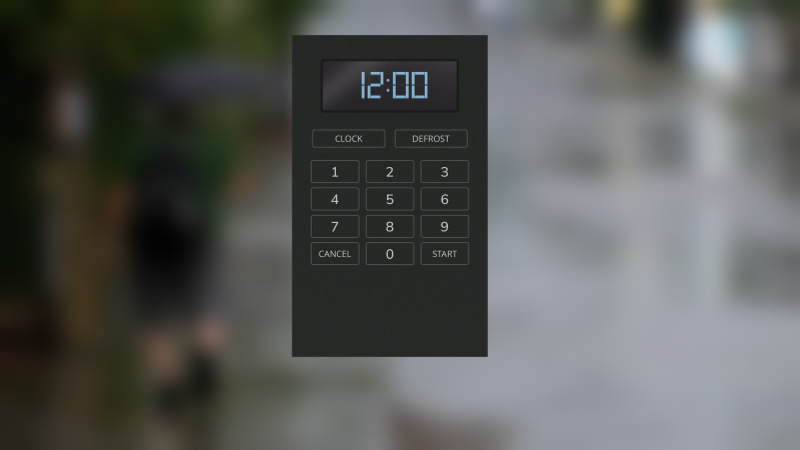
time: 12:00
